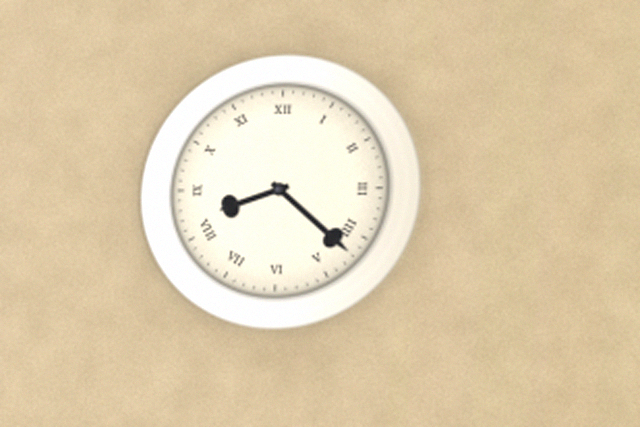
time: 8:22
